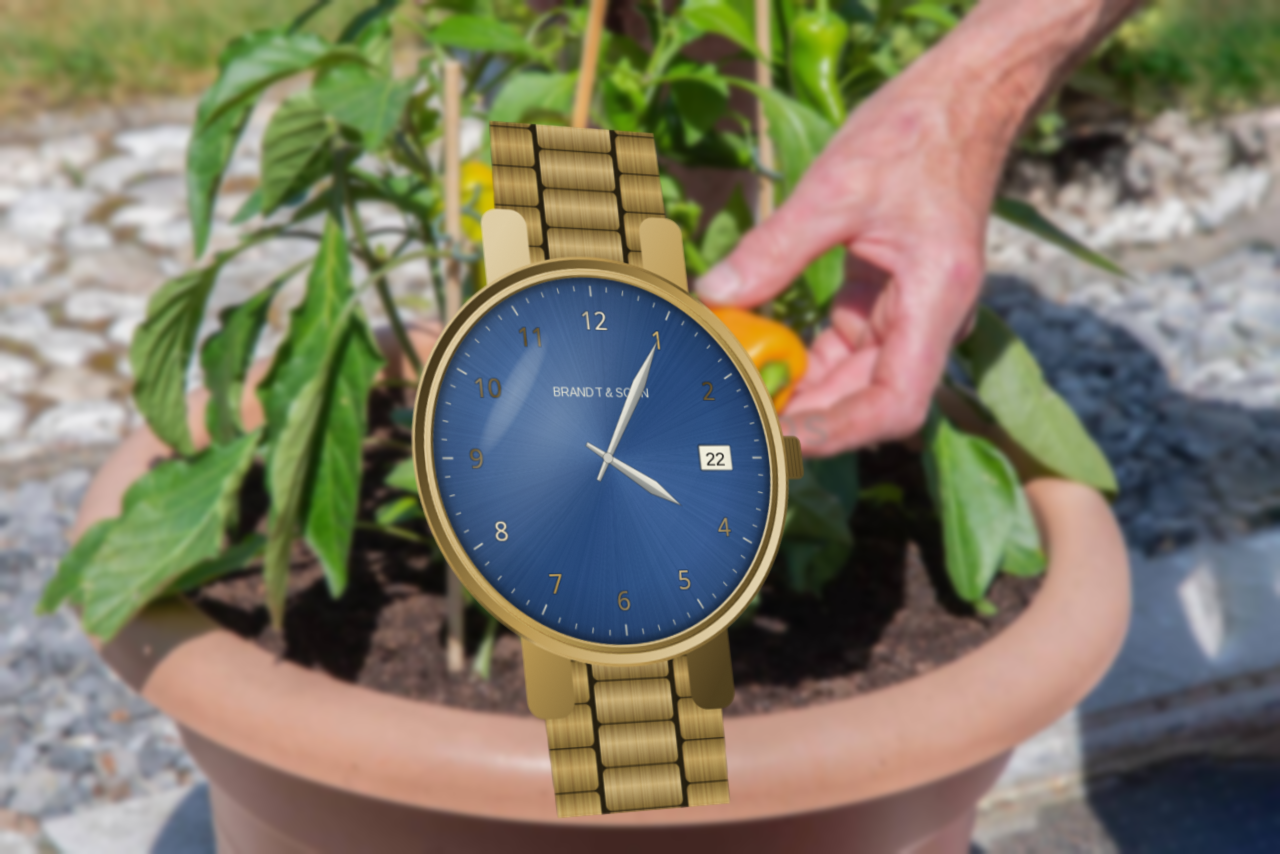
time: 4:05
